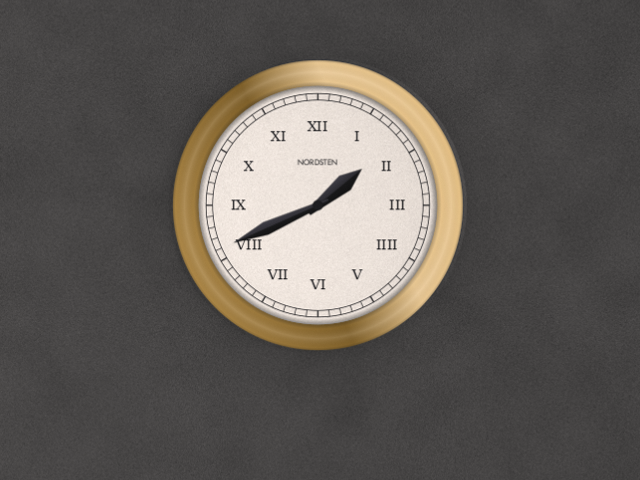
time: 1:41
